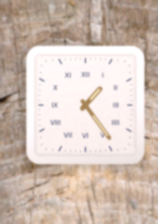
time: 1:24
